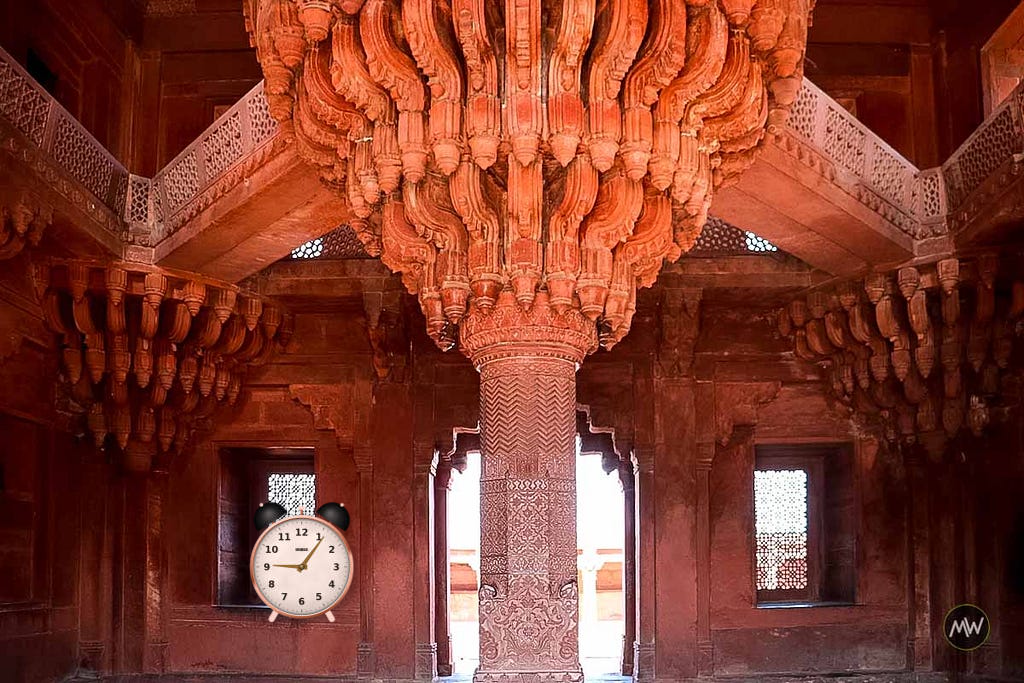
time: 9:06
